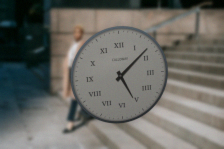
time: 5:08
